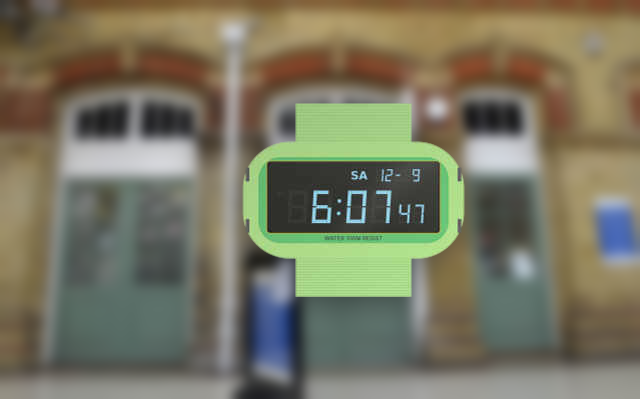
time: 6:07:47
